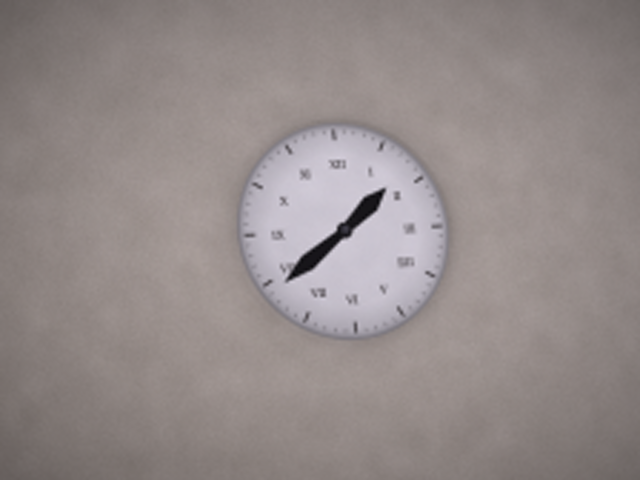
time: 1:39
